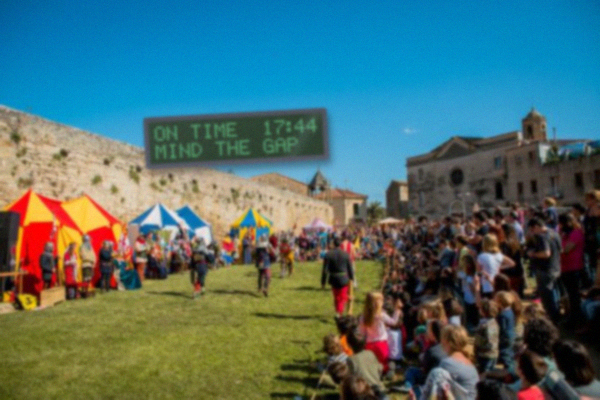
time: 17:44
